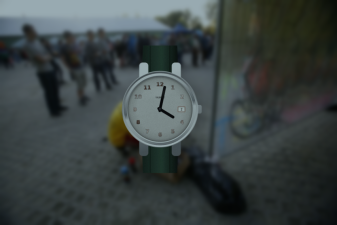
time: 4:02
